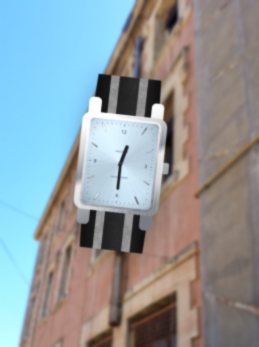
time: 12:30
